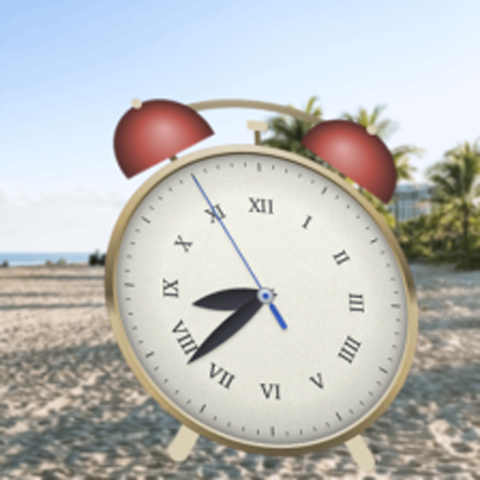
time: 8:37:55
